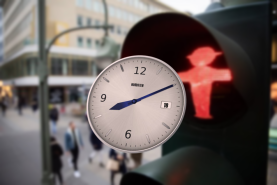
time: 8:10
